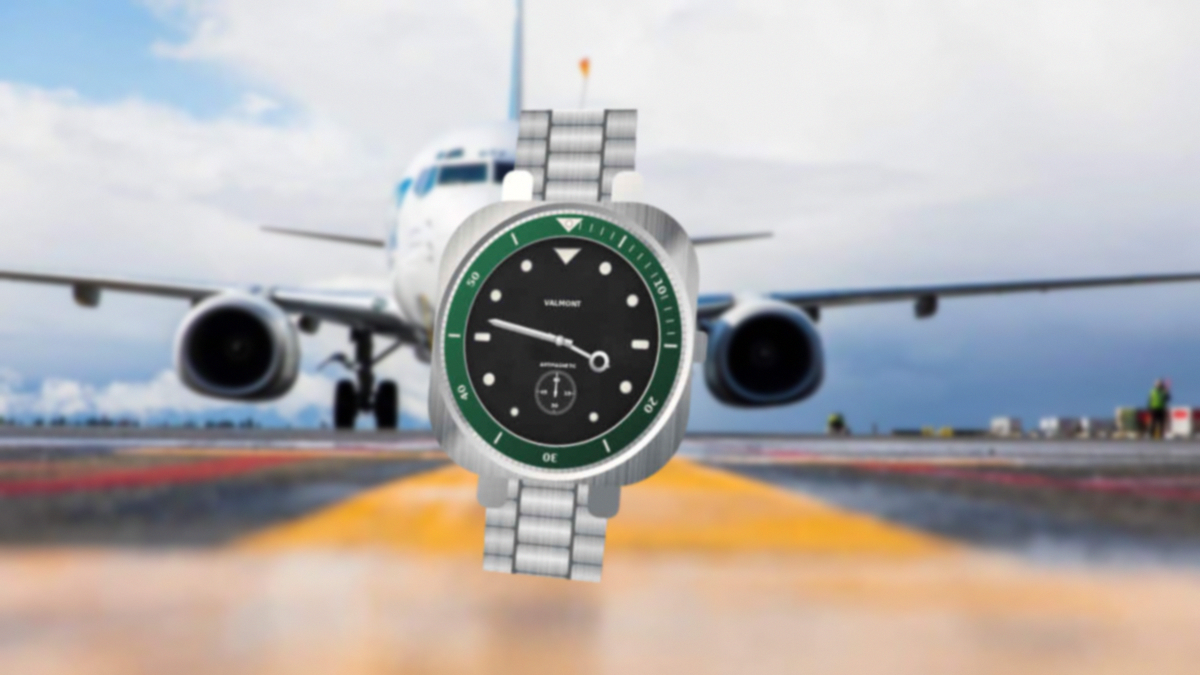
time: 3:47
